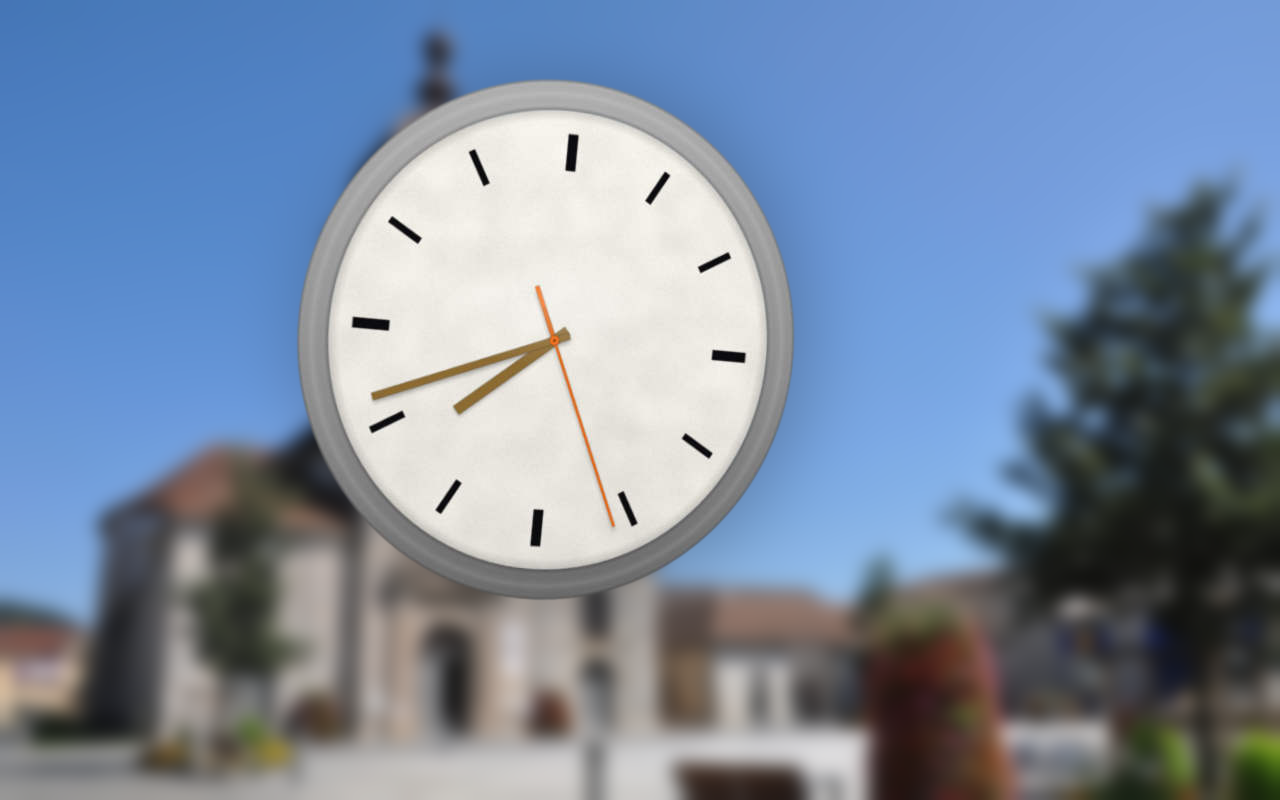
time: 7:41:26
